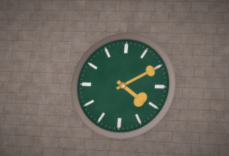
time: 4:10
